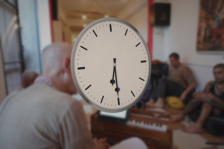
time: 6:30
